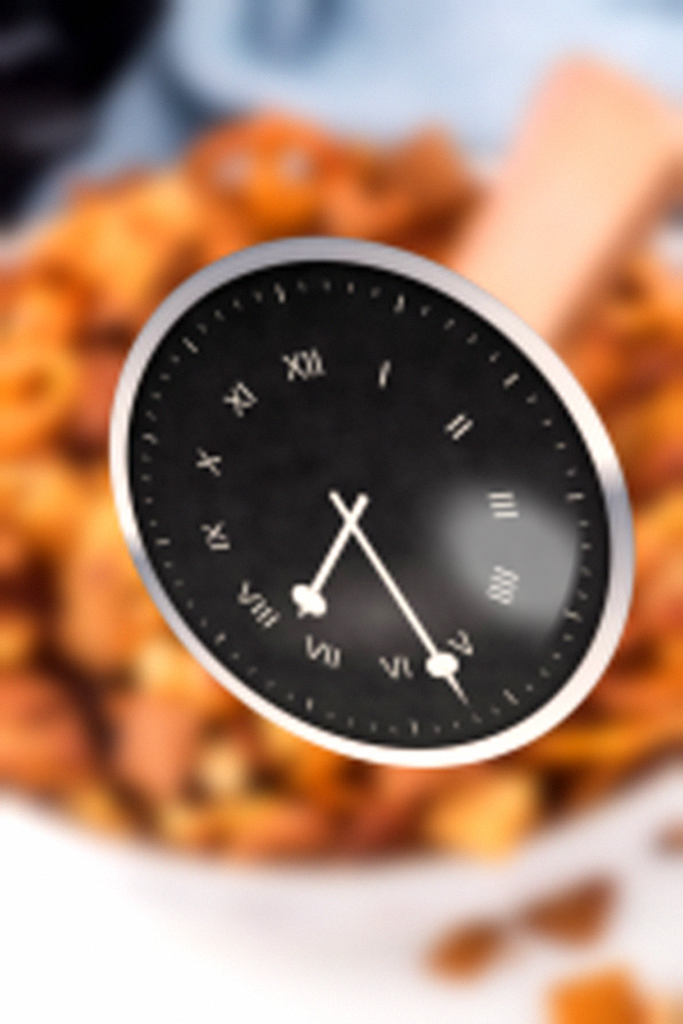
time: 7:27
